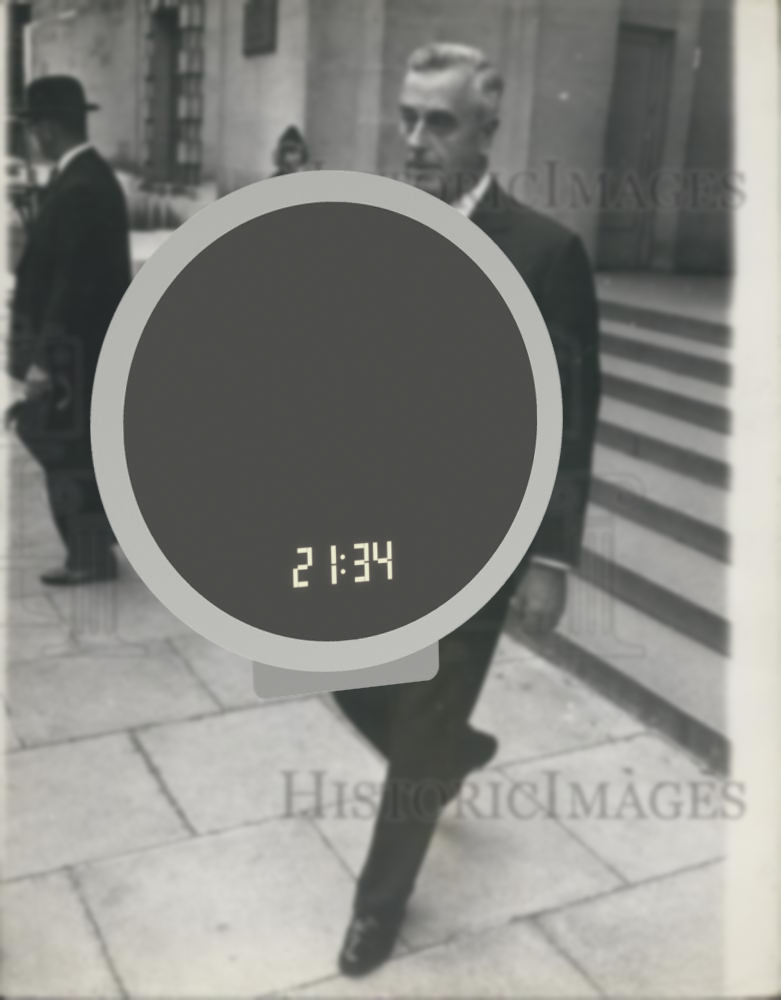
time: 21:34
